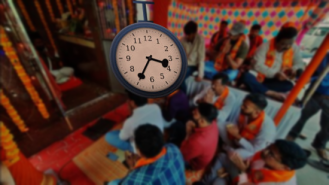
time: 3:35
